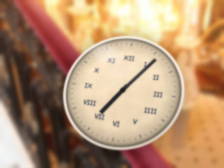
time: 7:06
